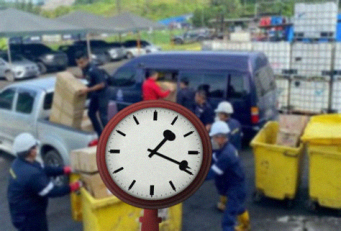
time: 1:19
